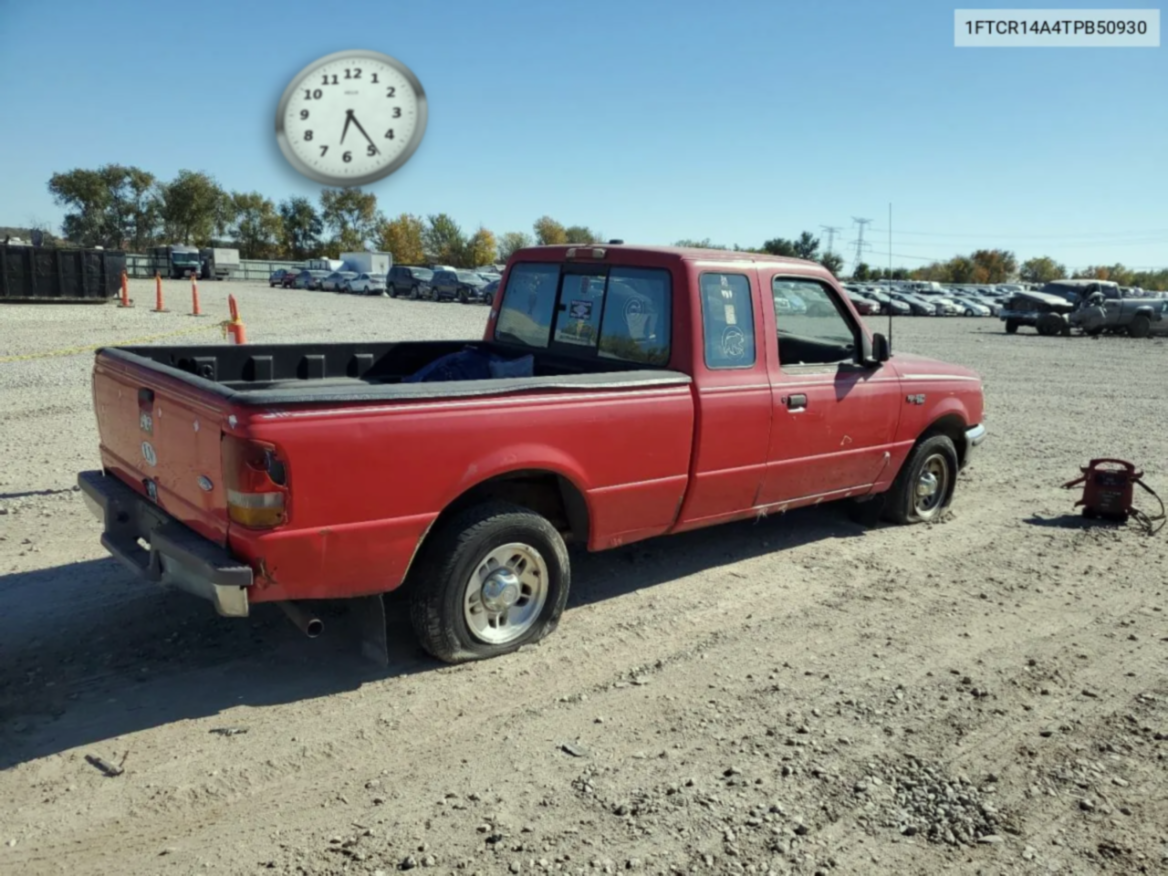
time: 6:24
